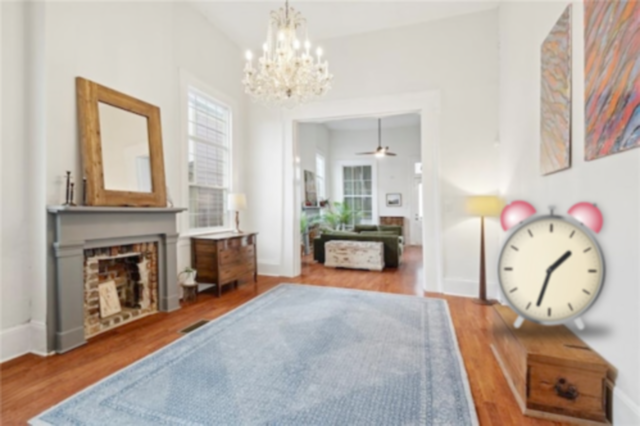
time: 1:33
